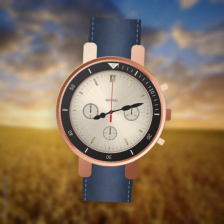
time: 8:12
